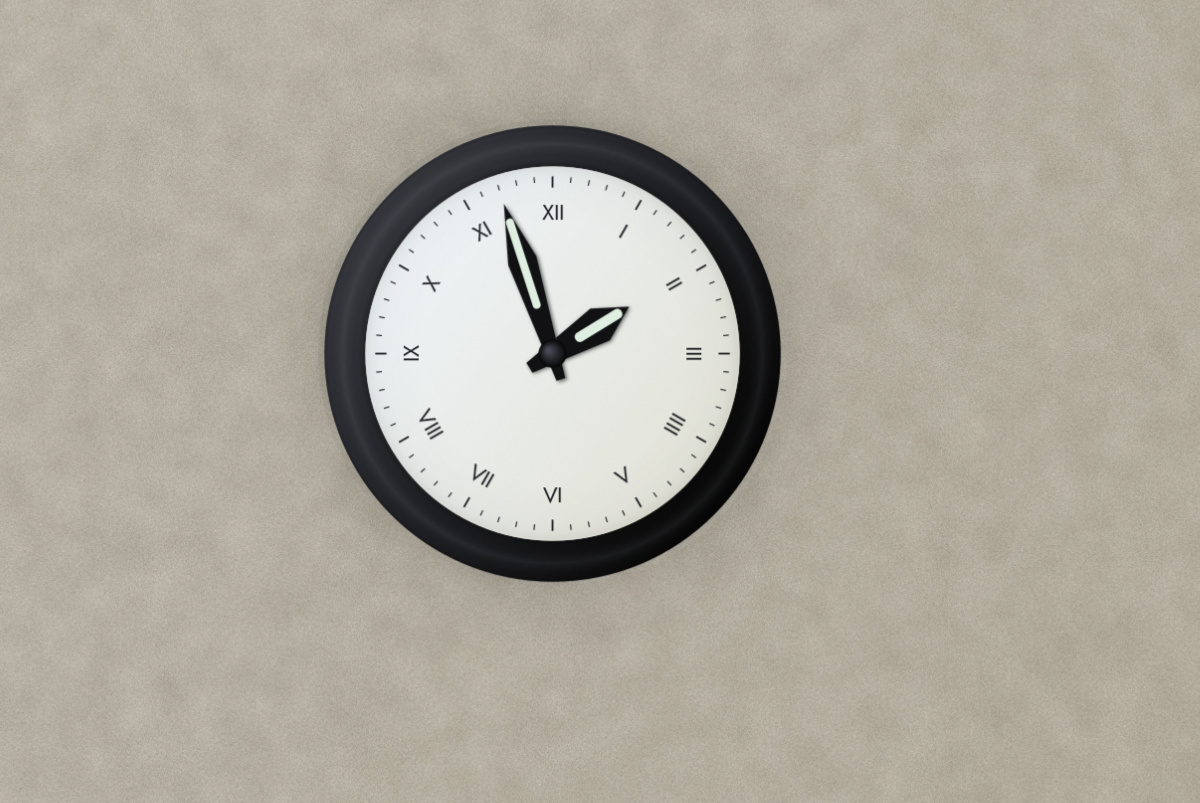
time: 1:57
